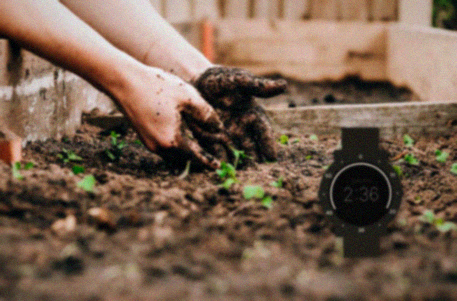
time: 2:36
